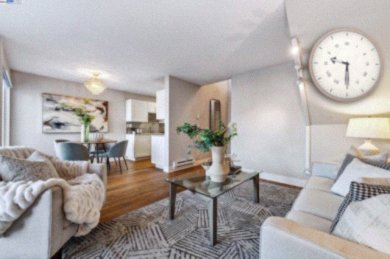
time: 9:30
